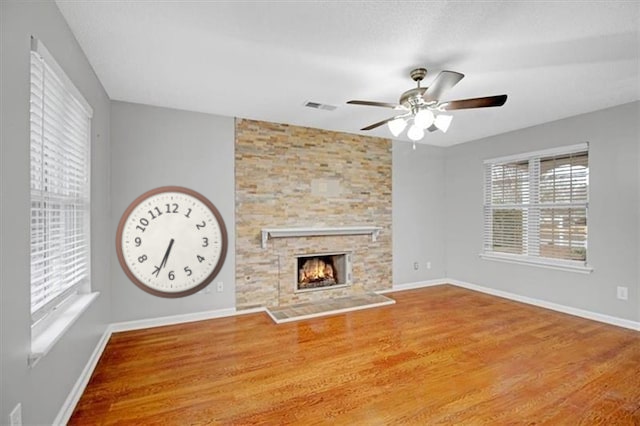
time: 6:34
